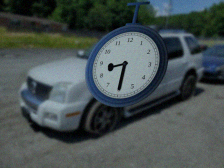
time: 8:30
